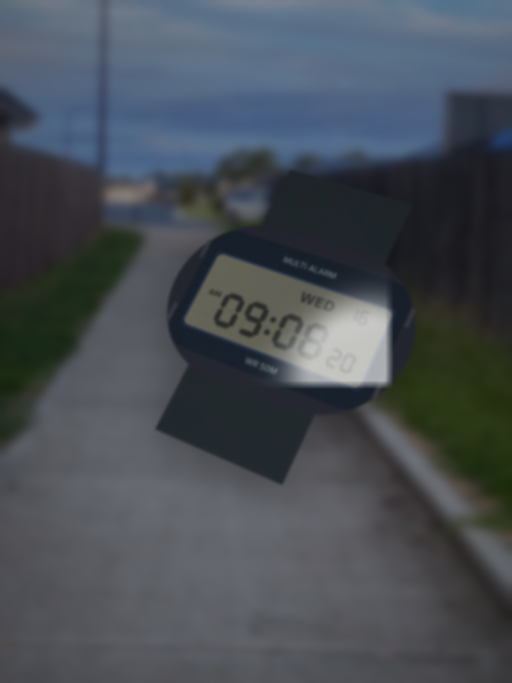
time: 9:08:20
